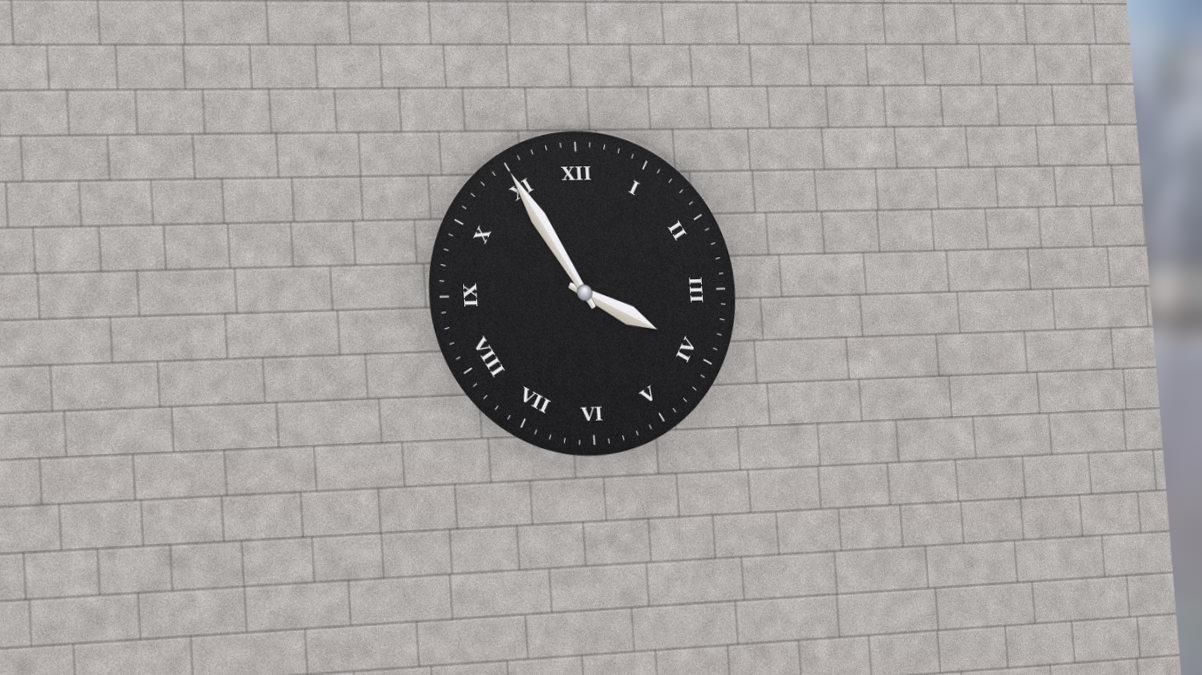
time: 3:55
